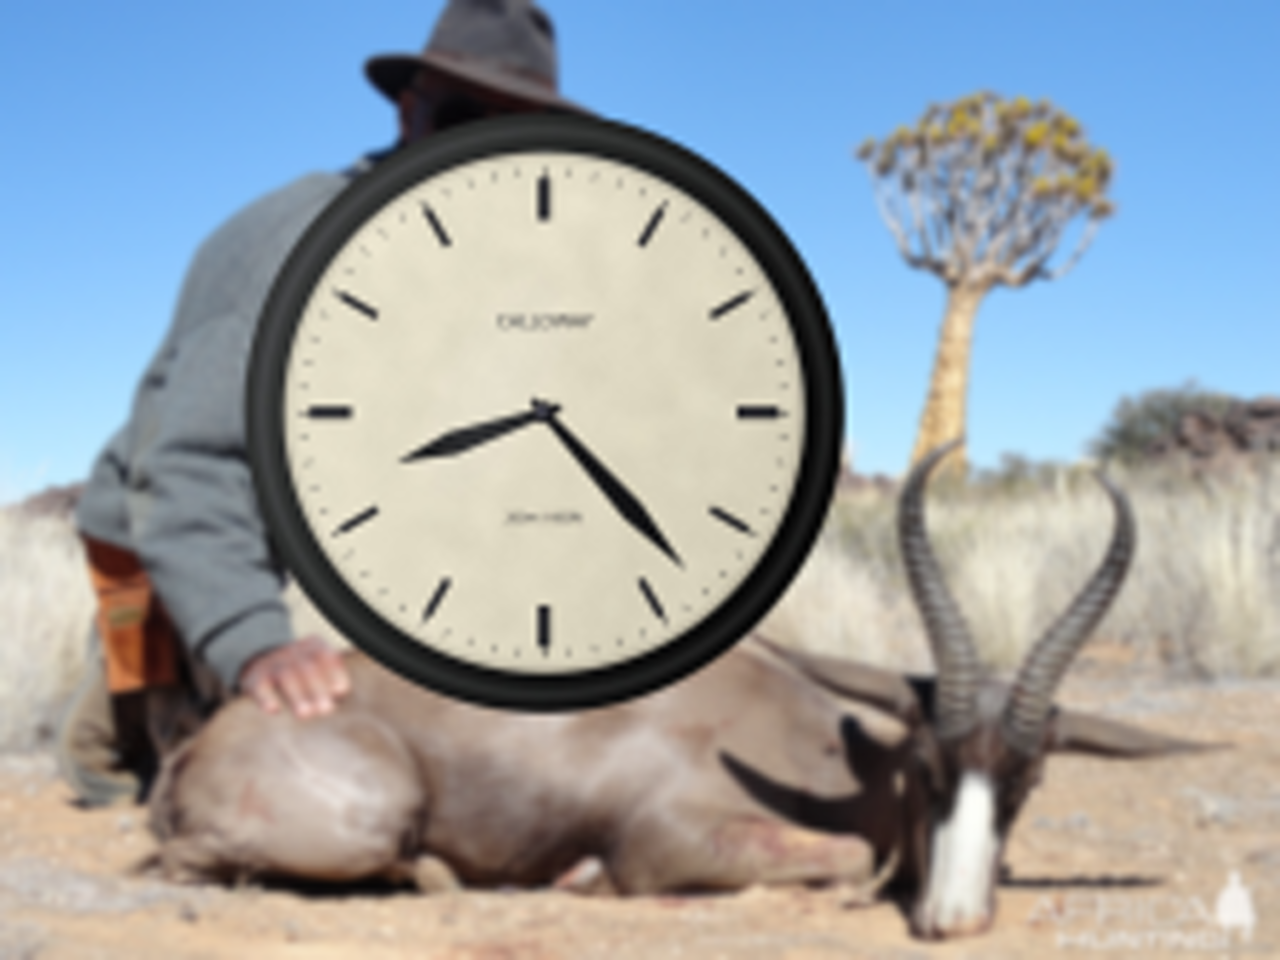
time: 8:23
